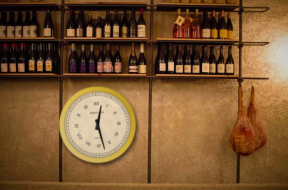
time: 12:28
